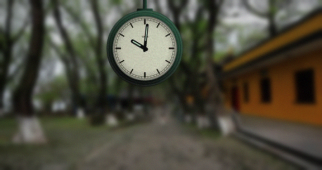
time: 10:01
